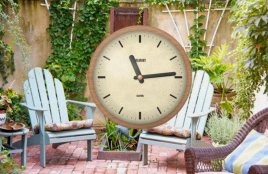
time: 11:14
